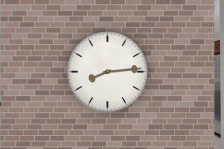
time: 8:14
